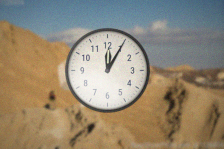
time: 12:05
